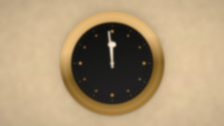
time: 11:59
